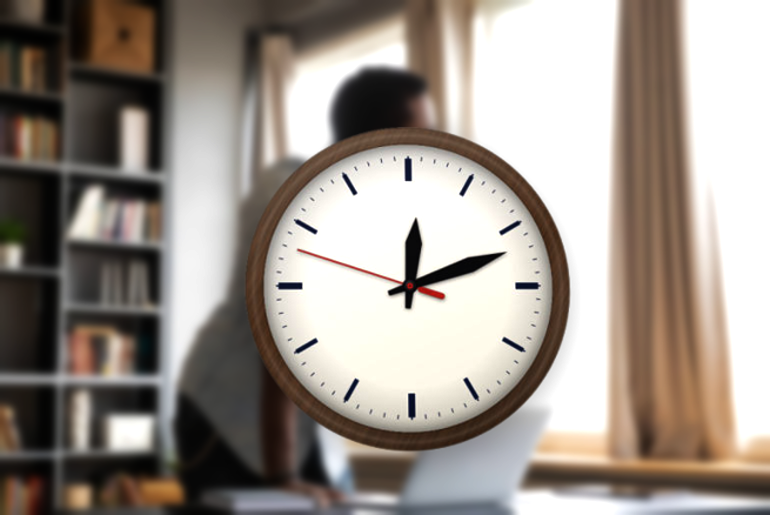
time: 12:11:48
